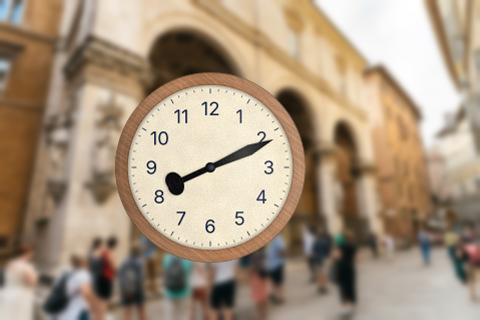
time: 8:11
